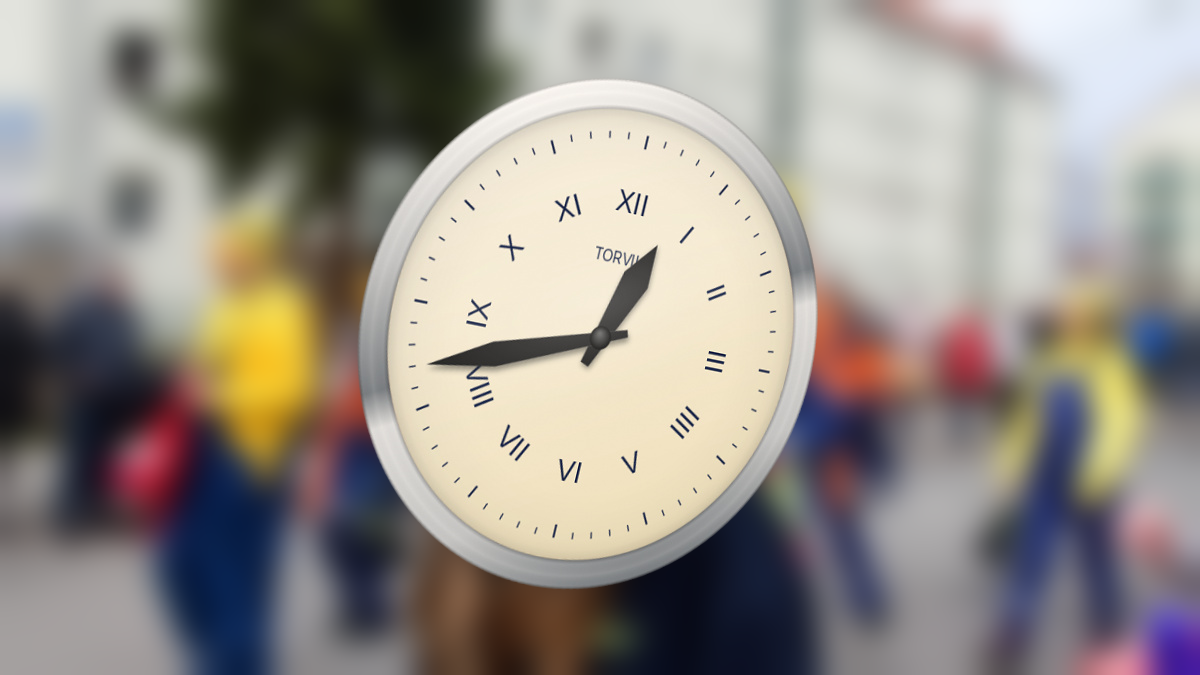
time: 12:42
